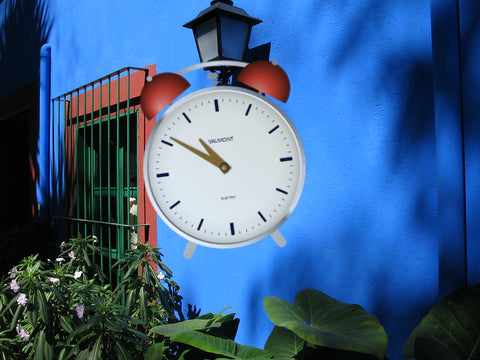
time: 10:51
